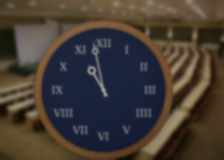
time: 10:58
